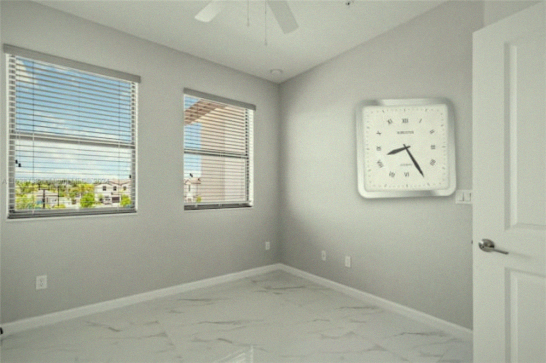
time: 8:25
